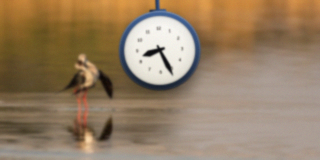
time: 8:26
